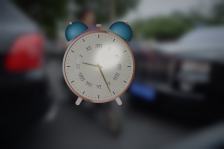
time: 9:26
